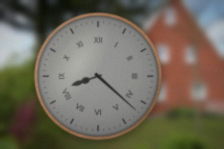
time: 8:22
